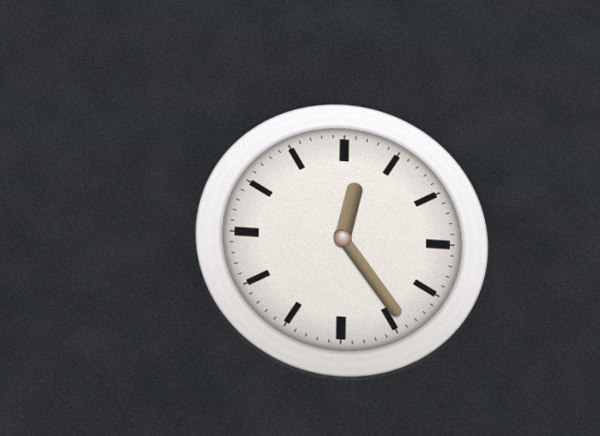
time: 12:24
